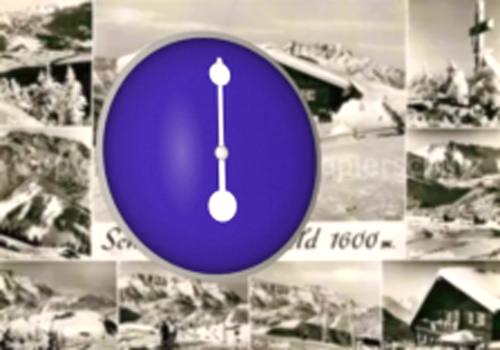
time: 6:00
